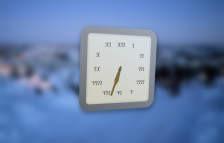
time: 6:33
